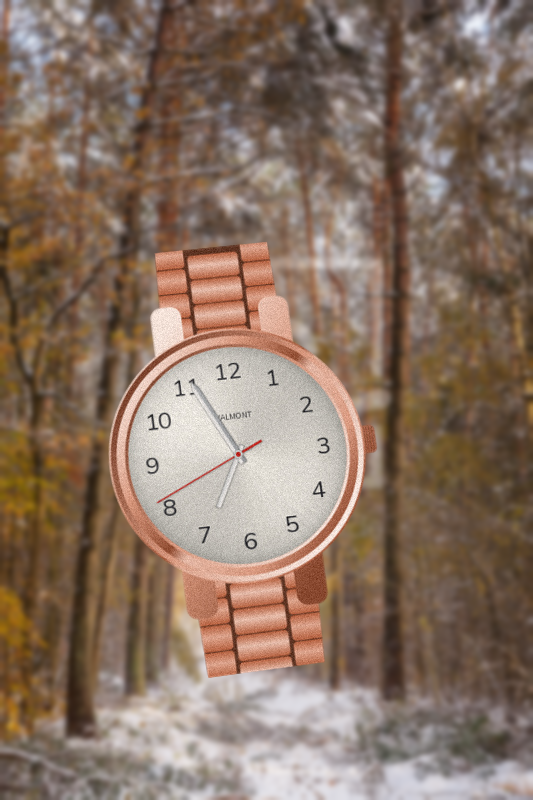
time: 6:55:41
